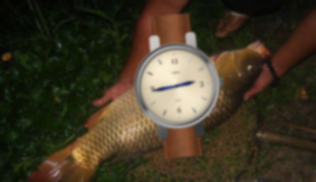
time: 2:44
